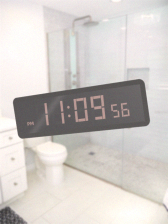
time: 11:09:56
